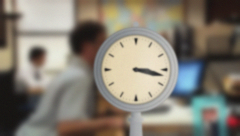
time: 3:17
